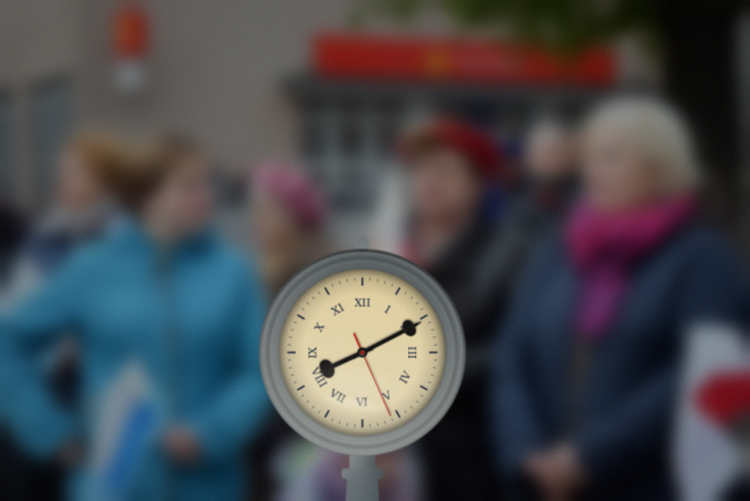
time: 8:10:26
